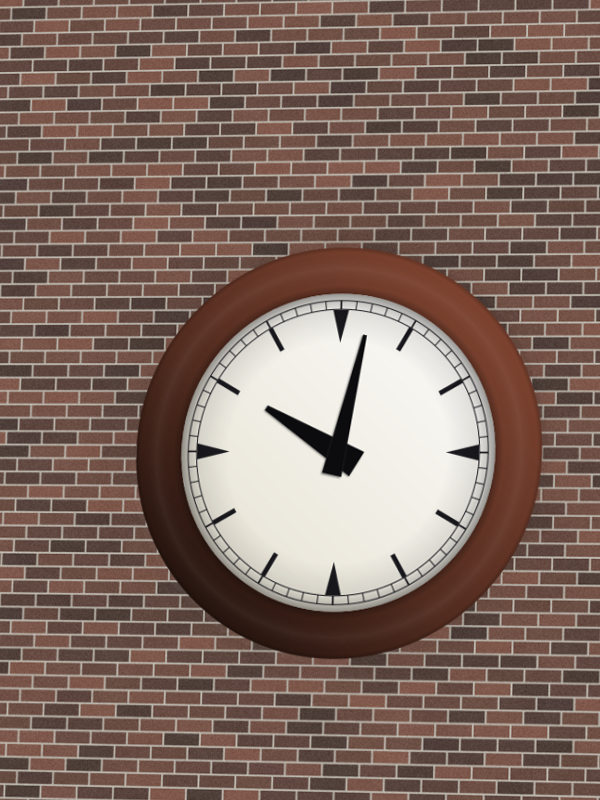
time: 10:02
